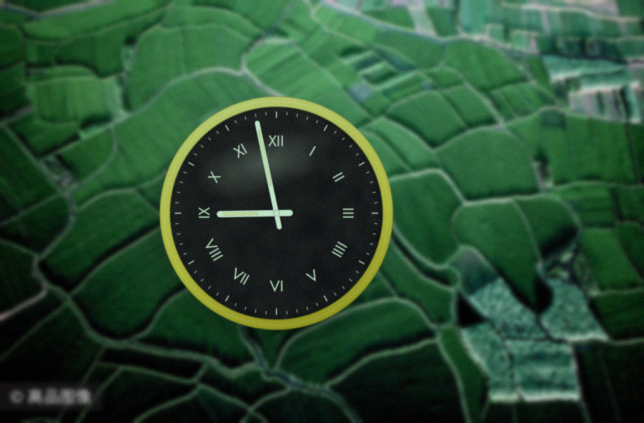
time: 8:58
